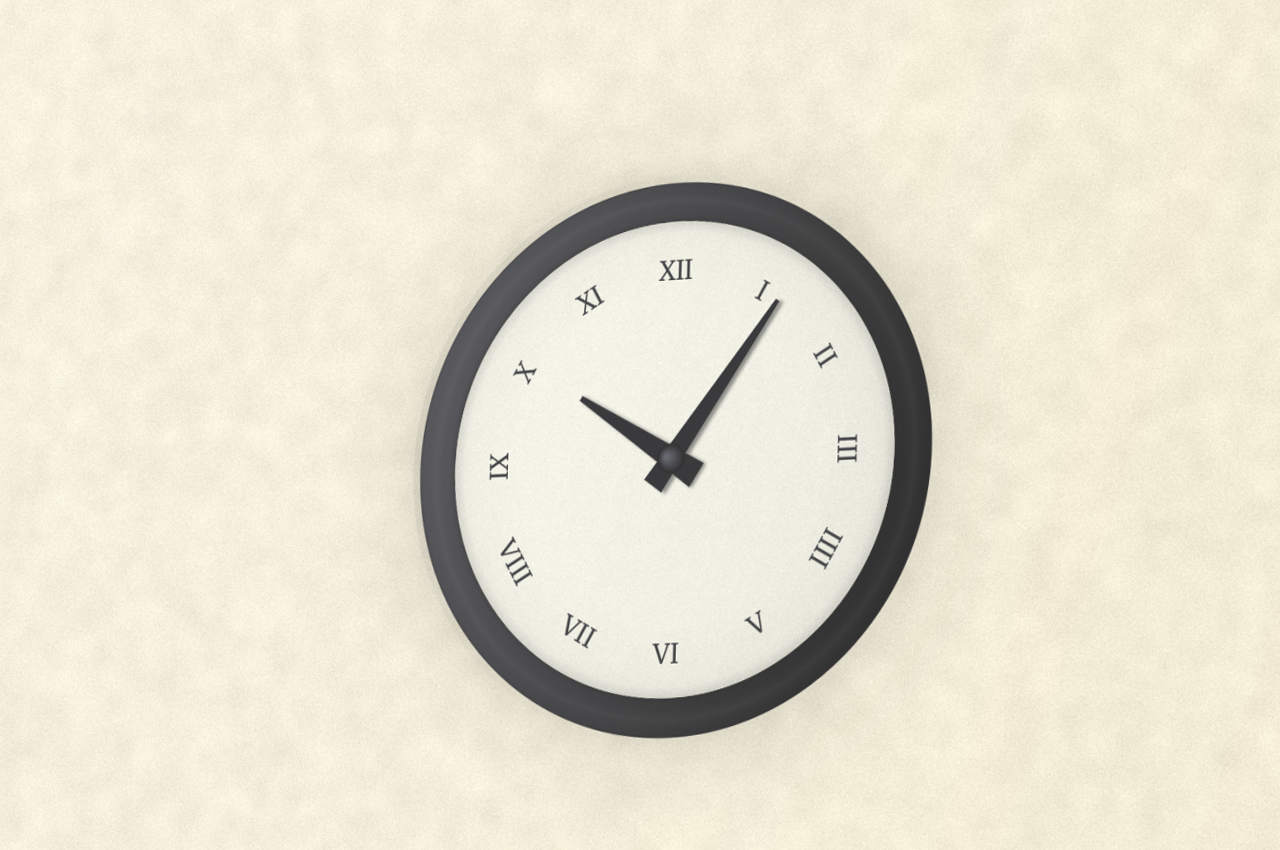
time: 10:06
